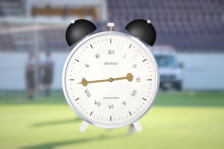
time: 2:44
